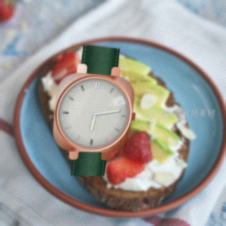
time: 6:13
